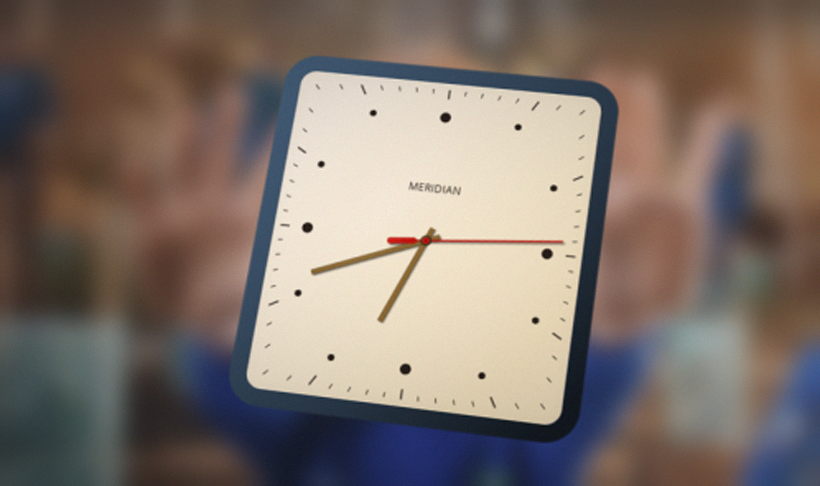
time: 6:41:14
